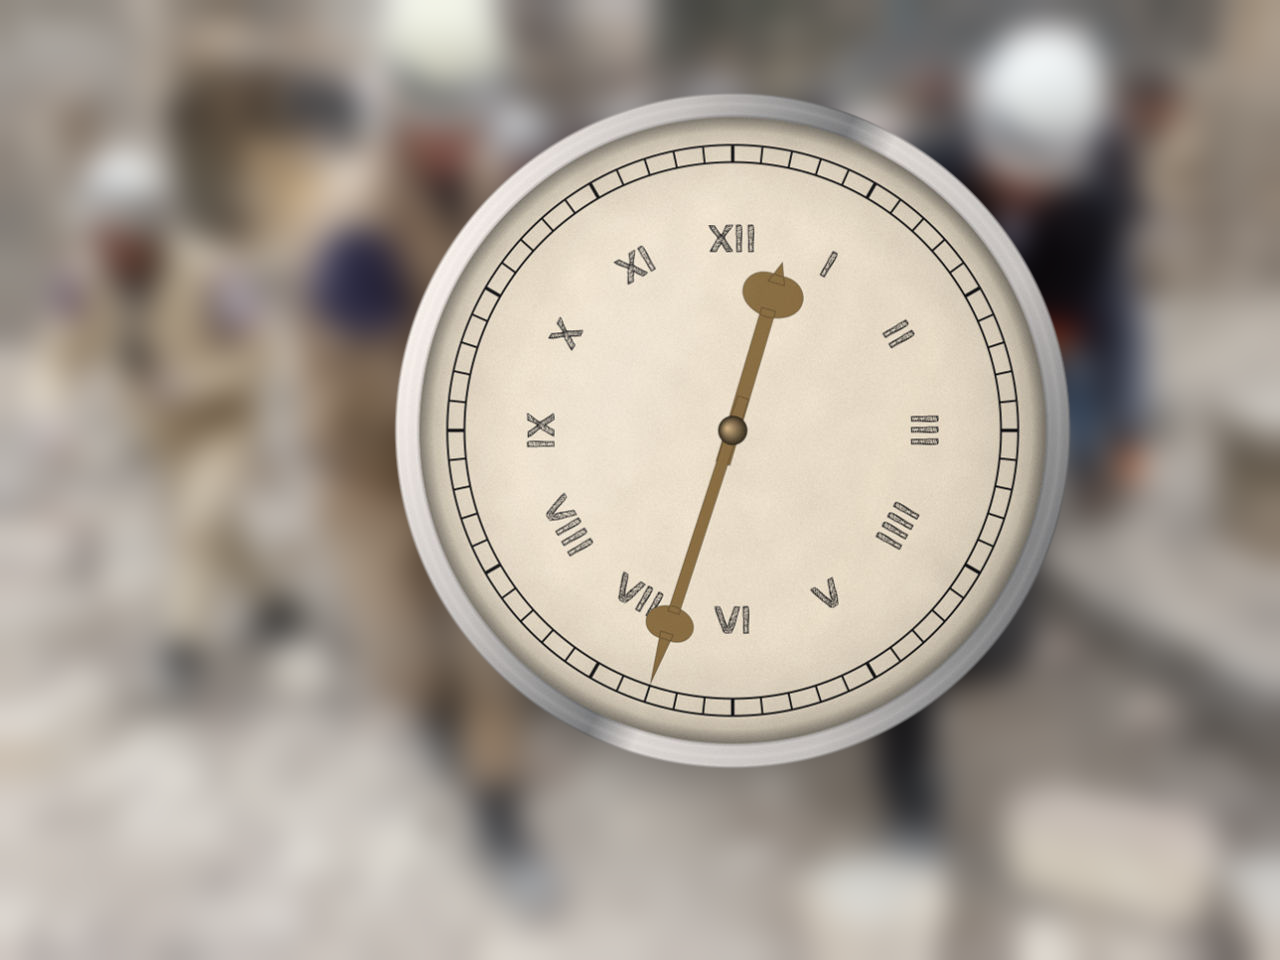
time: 12:33
